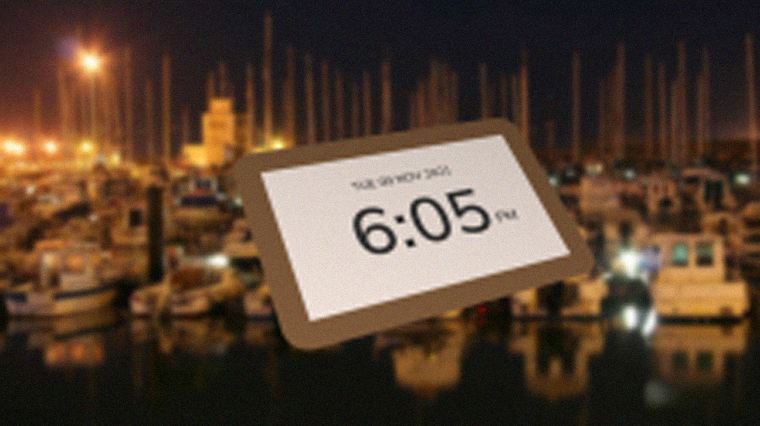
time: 6:05
